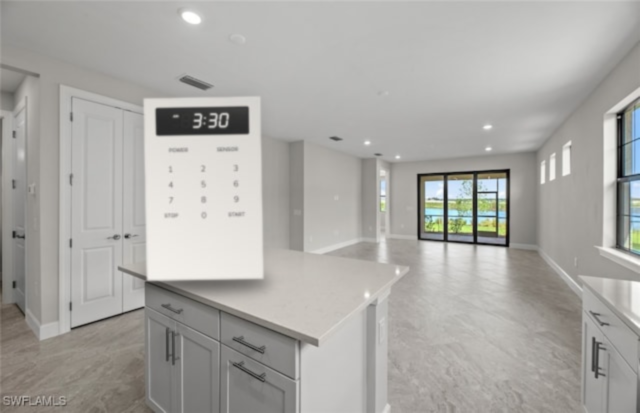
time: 3:30
